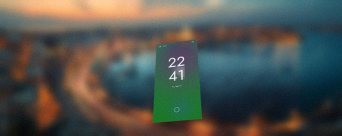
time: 22:41
